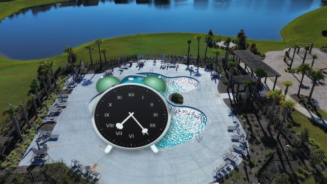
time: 7:24
